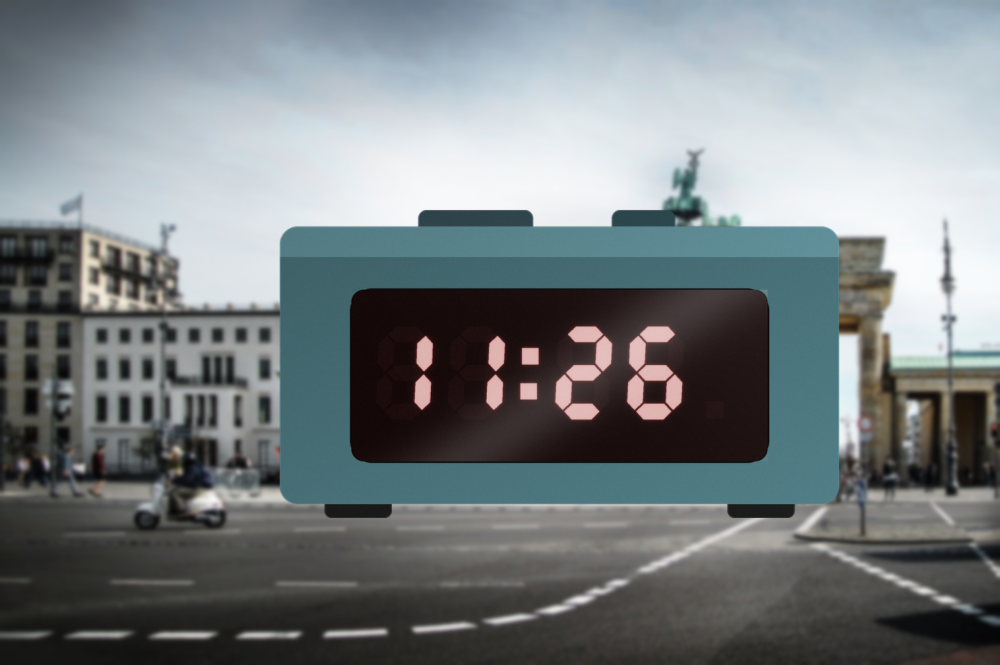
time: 11:26
